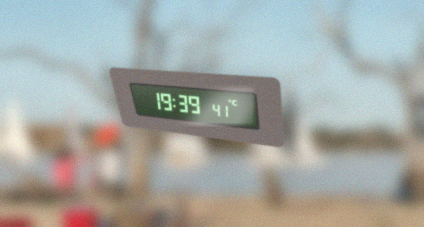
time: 19:39
